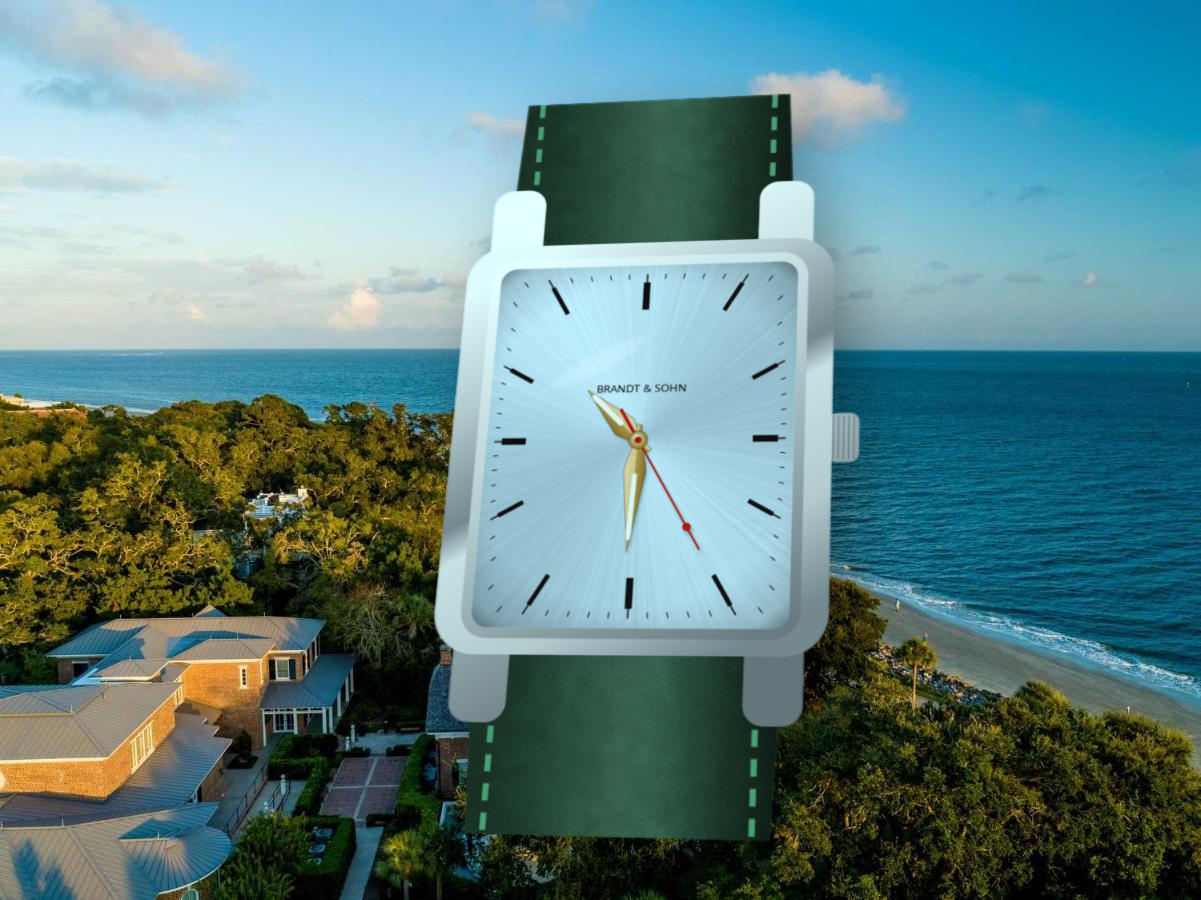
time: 10:30:25
